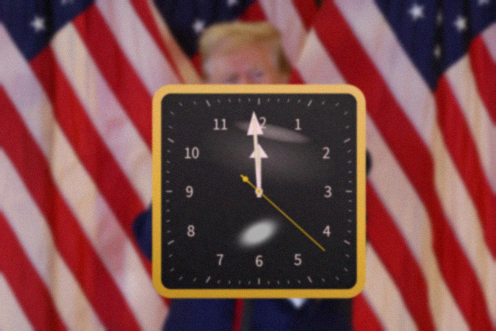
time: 11:59:22
